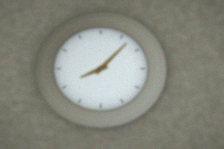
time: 8:07
